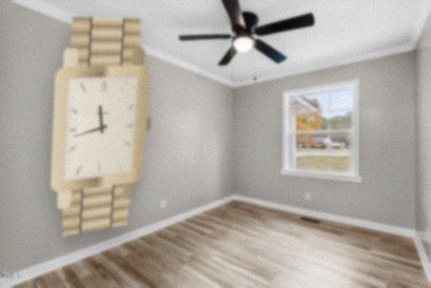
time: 11:43
